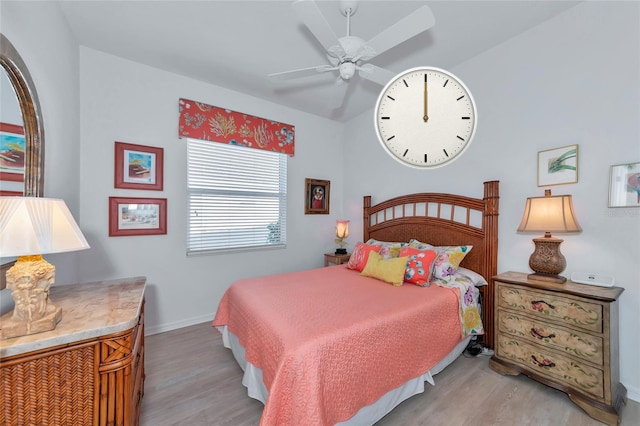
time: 12:00
